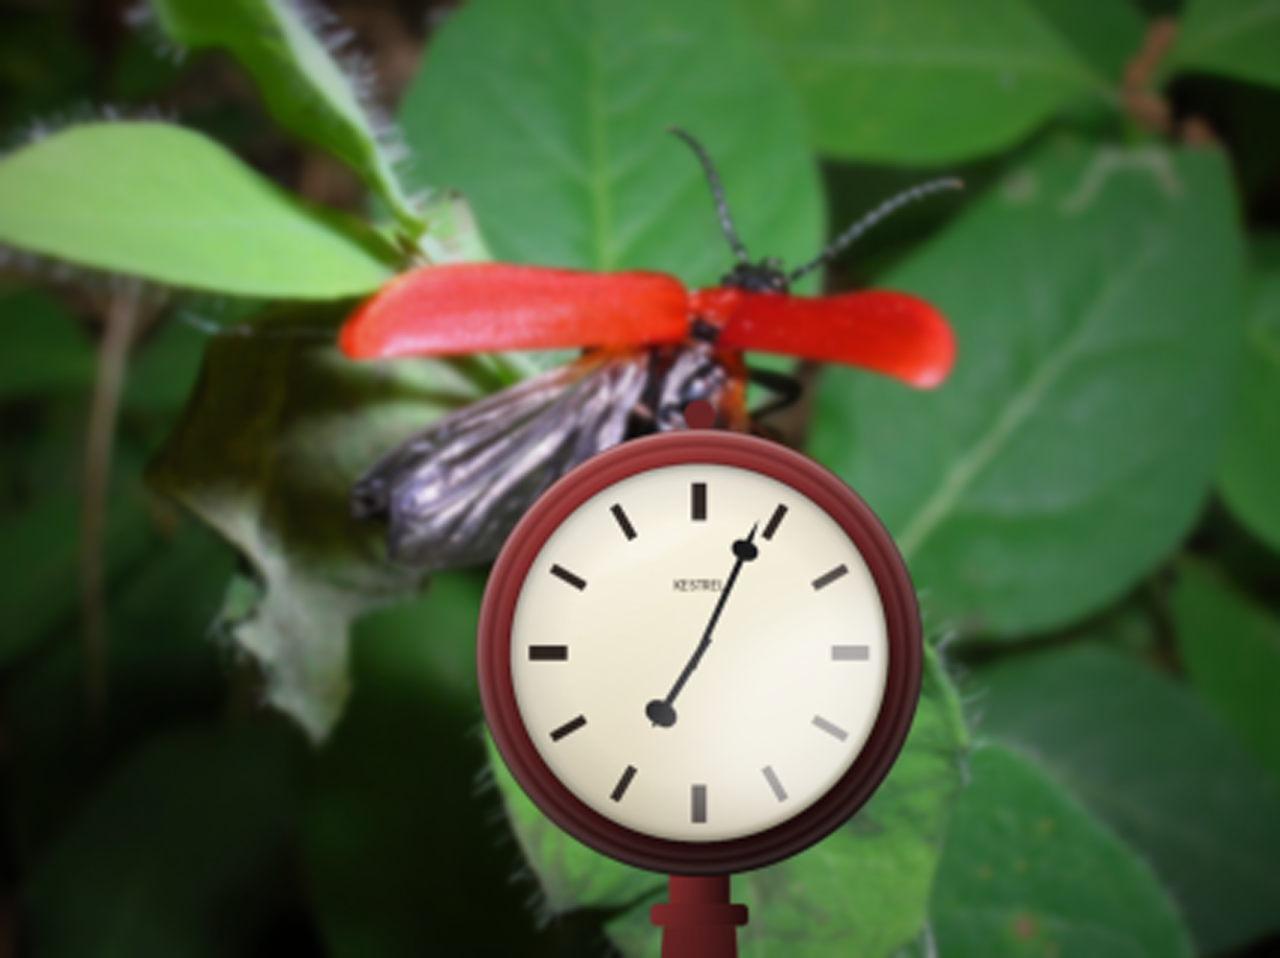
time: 7:04
